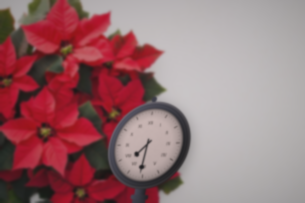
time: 7:31
